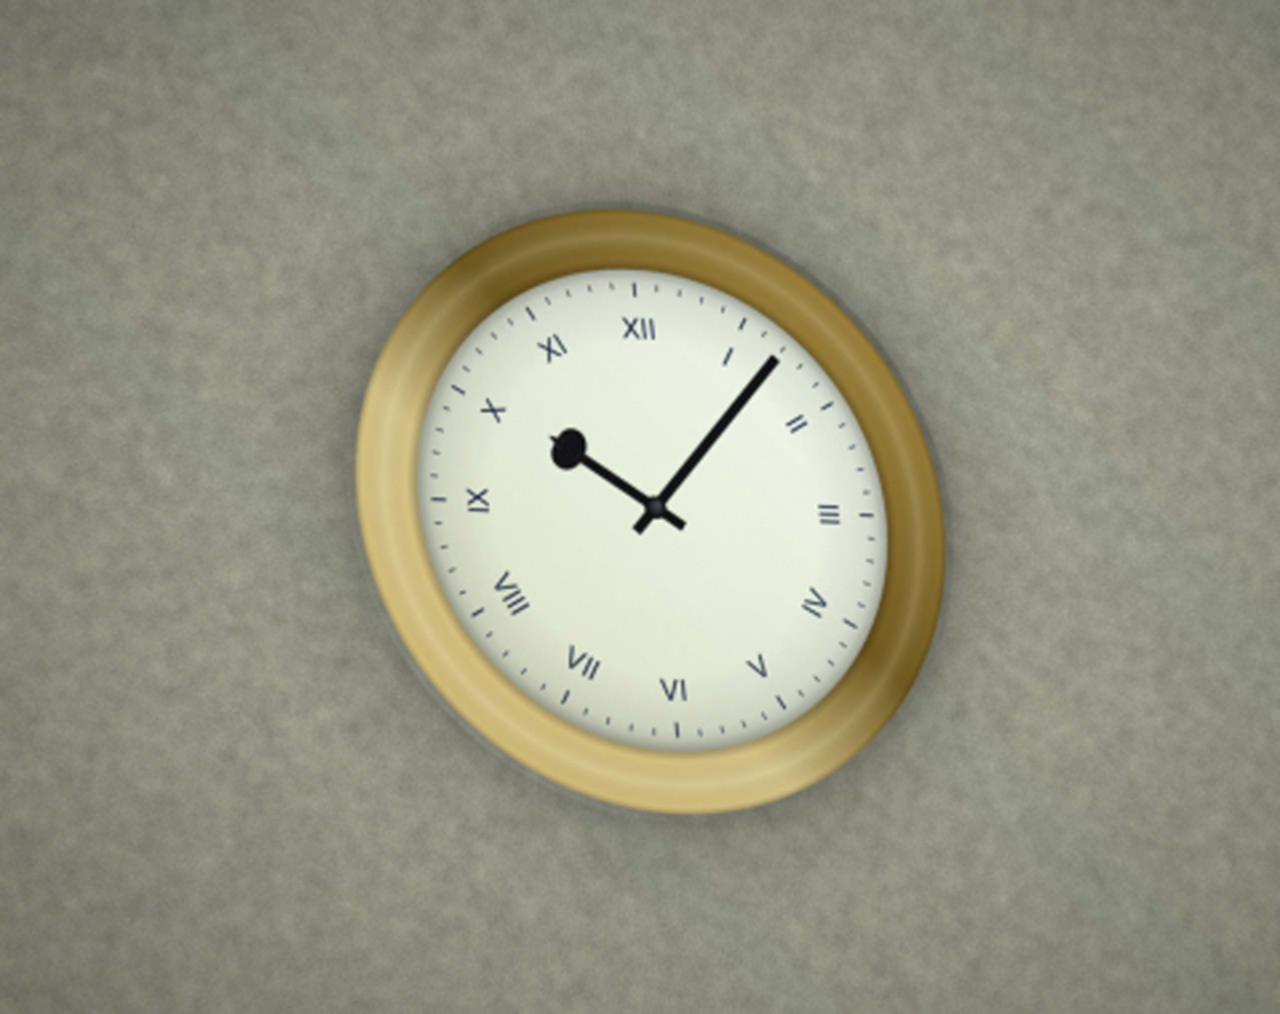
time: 10:07
